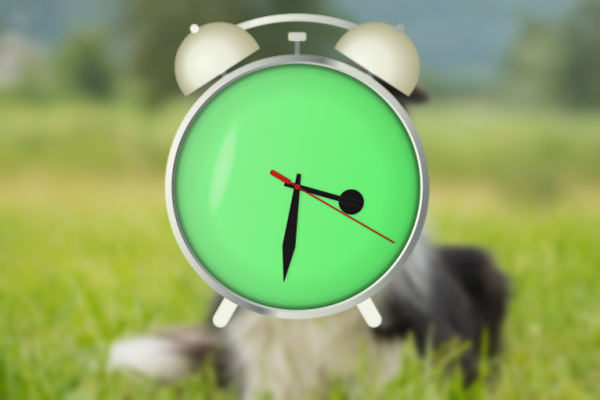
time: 3:31:20
